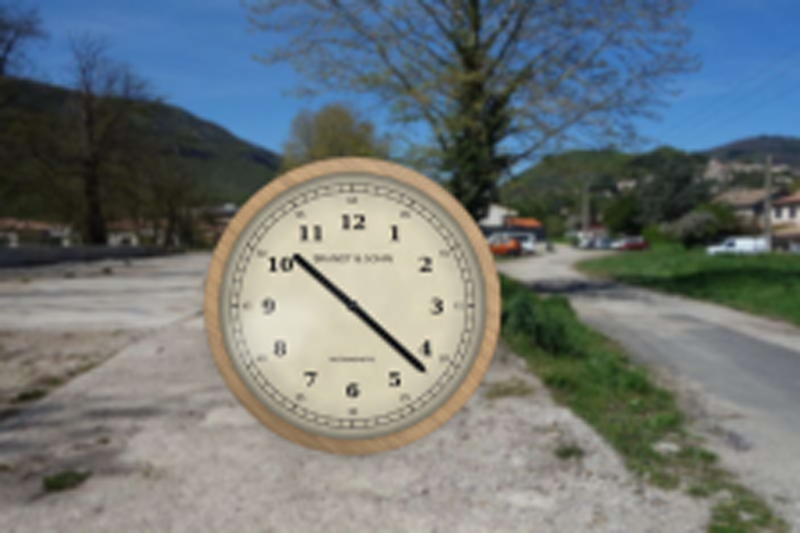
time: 10:22
